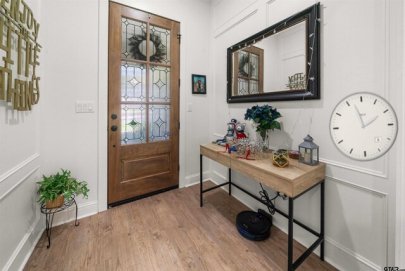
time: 1:57
